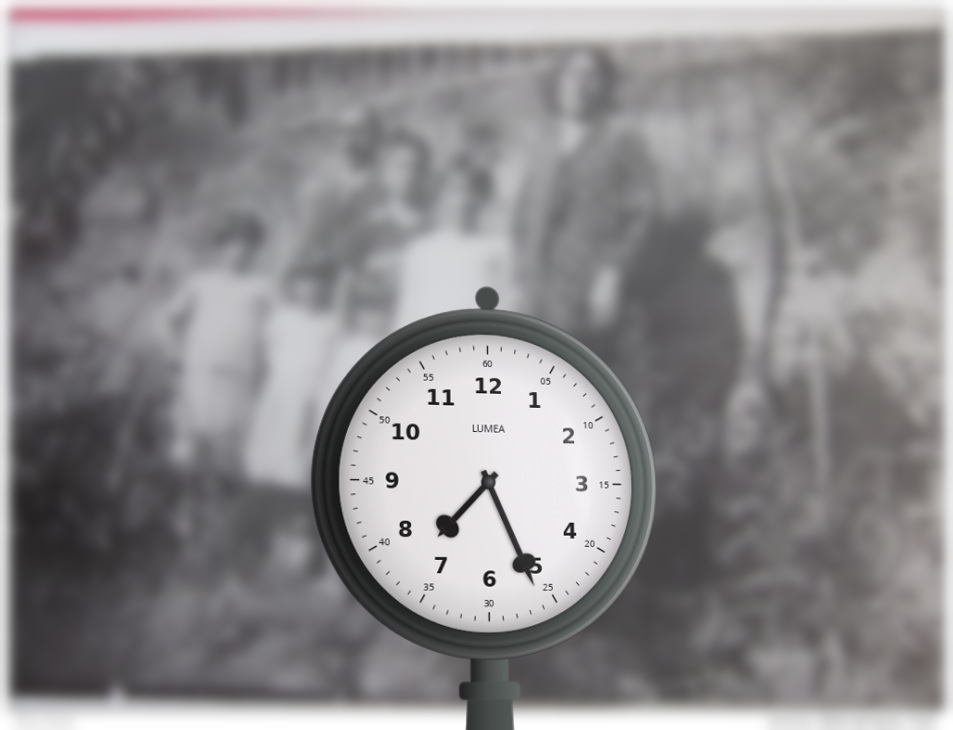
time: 7:26
